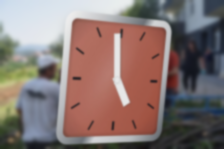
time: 4:59
